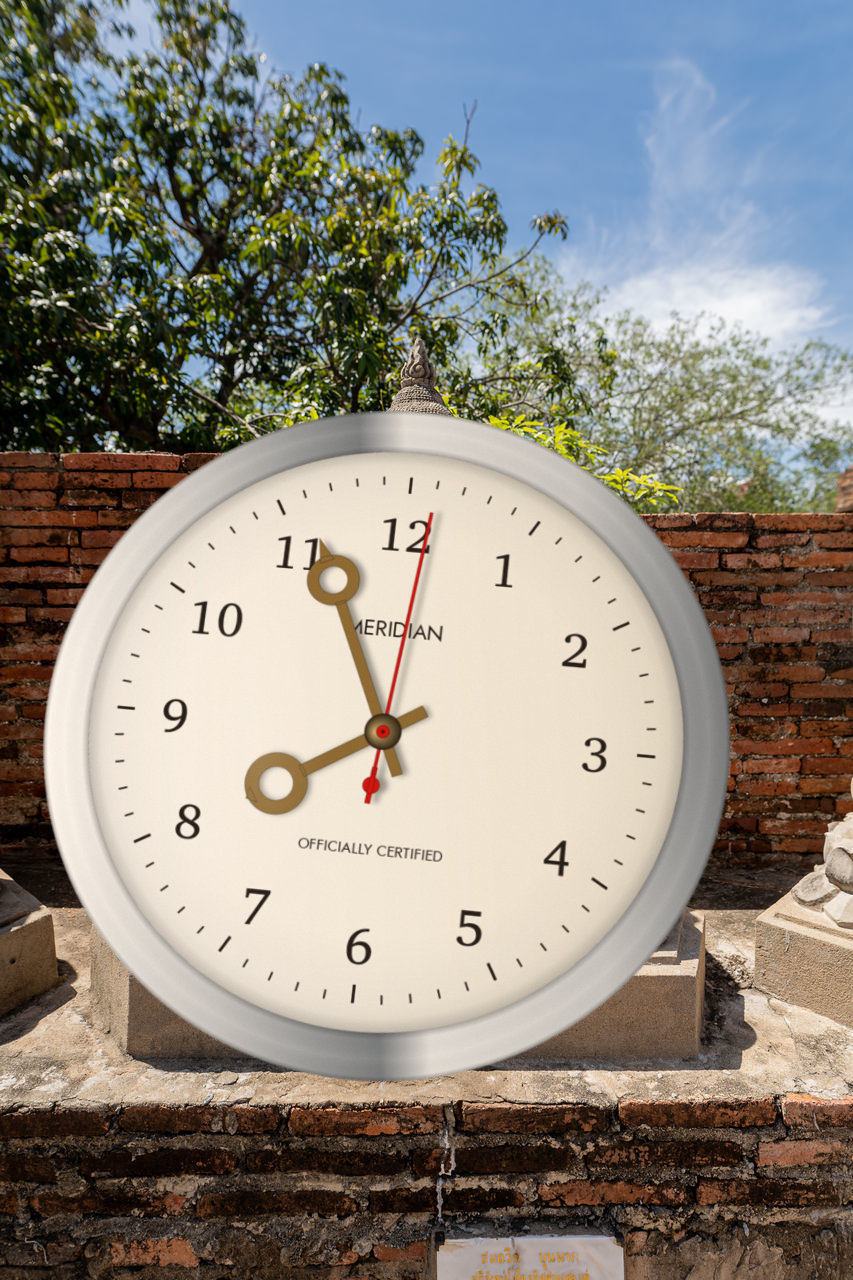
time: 7:56:01
